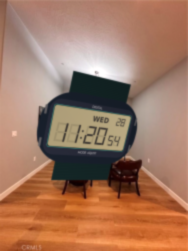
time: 11:20:54
